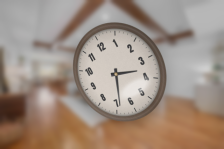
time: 3:34
